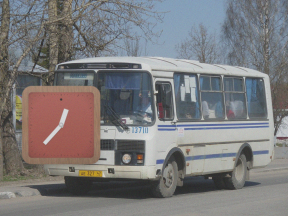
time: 12:37
